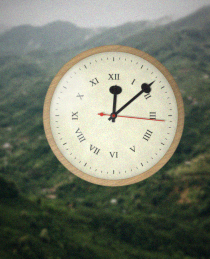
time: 12:08:16
